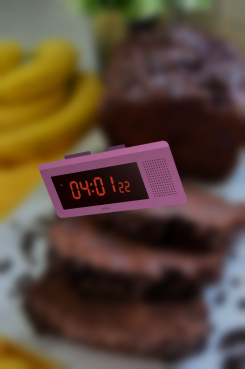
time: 4:01:22
